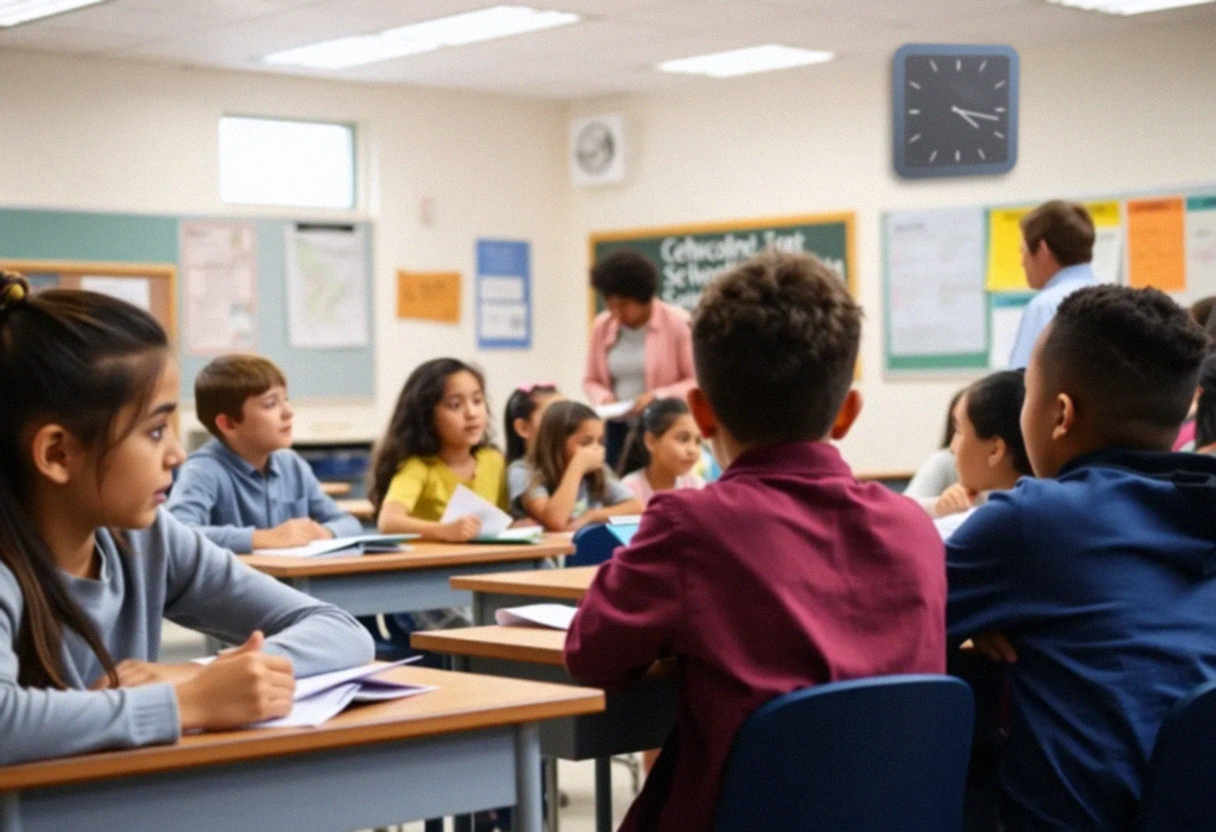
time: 4:17
